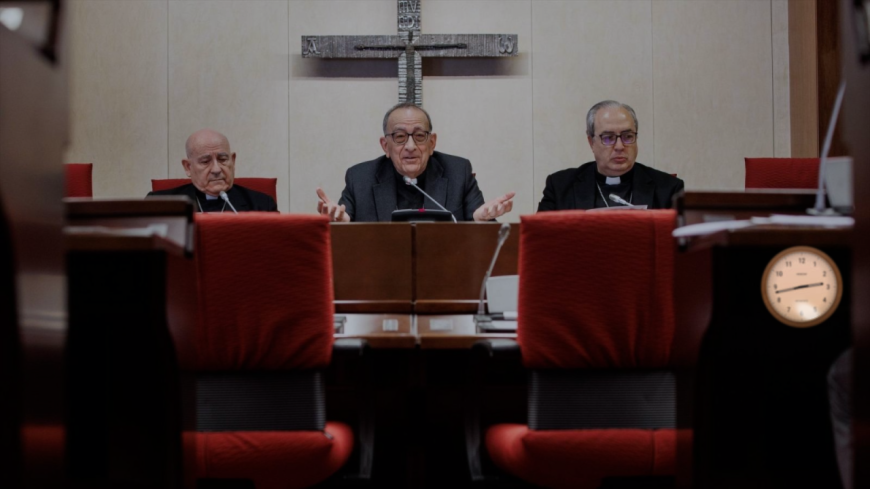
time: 2:43
